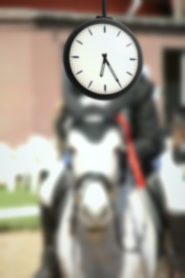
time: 6:25
